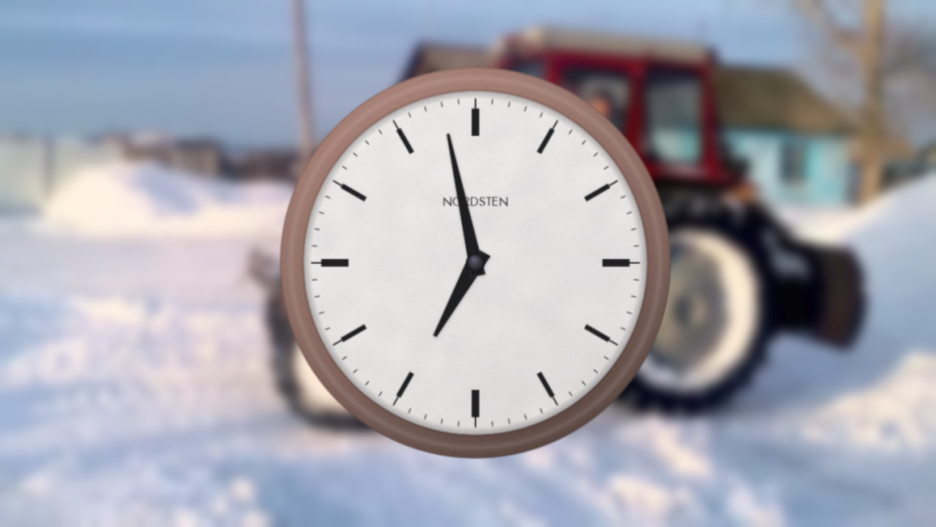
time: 6:58
